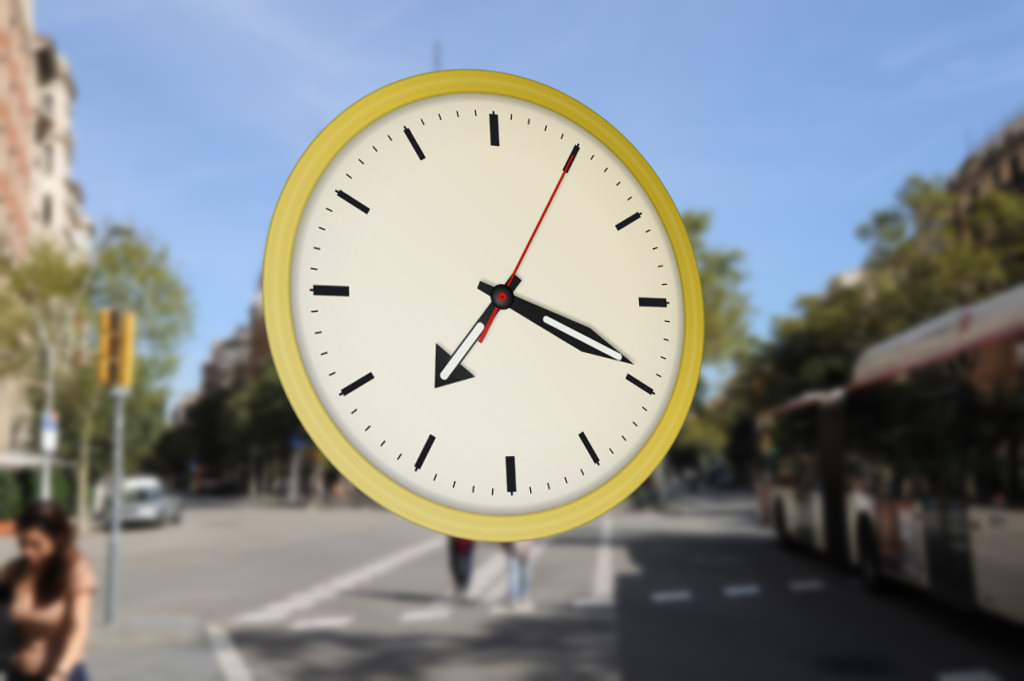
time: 7:19:05
